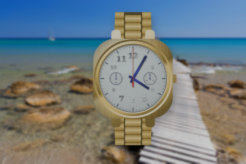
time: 4:05
